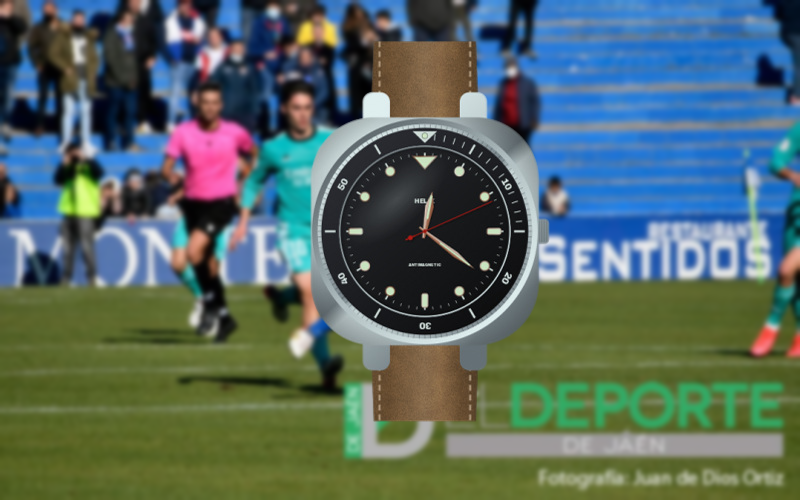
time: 12:21:11
